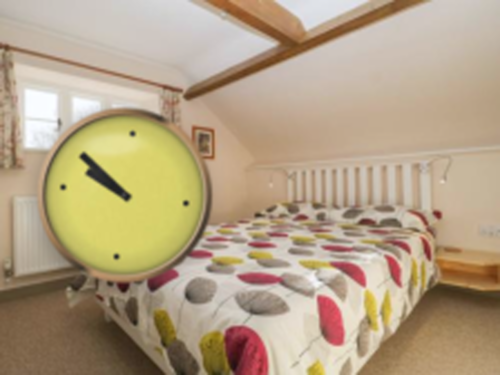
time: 9:51
